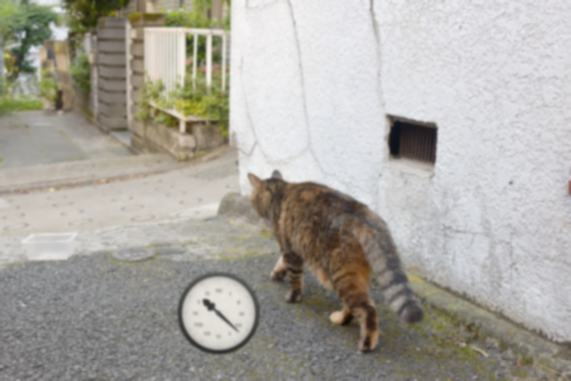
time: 10:22
